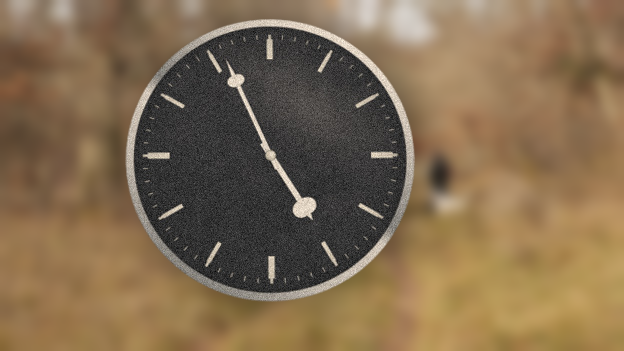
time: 4:56
